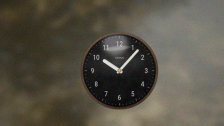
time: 10:07
